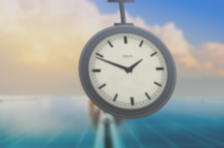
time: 1:49
